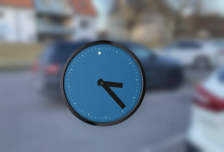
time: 3:24
